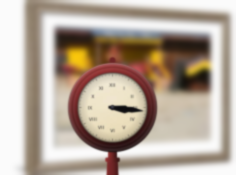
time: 3:16
